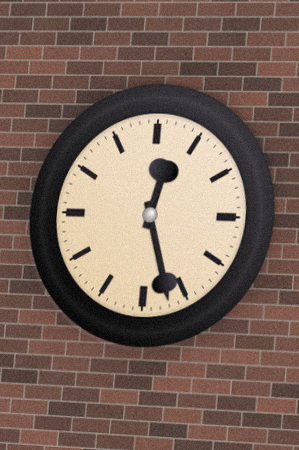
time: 12:27
